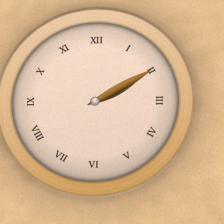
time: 2:10
